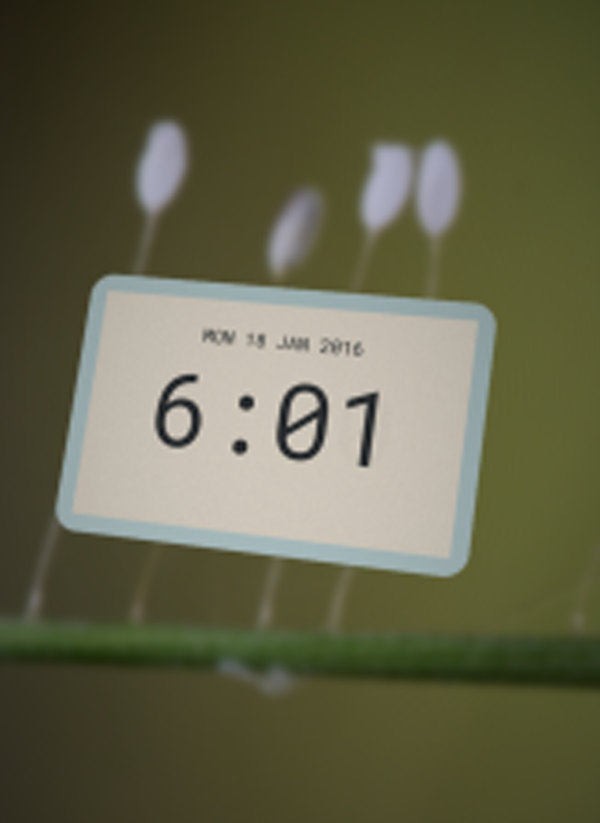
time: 6:01
